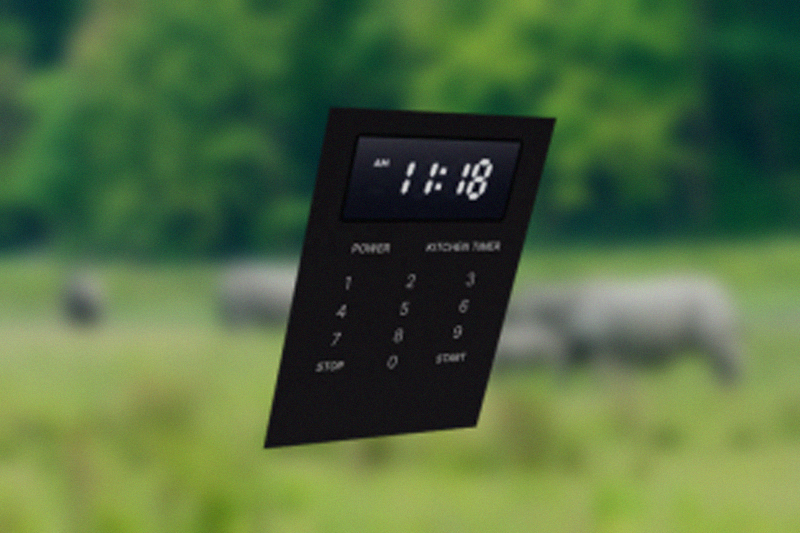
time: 11:18
